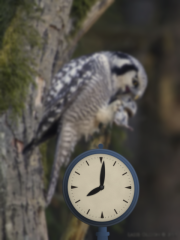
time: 8:01
